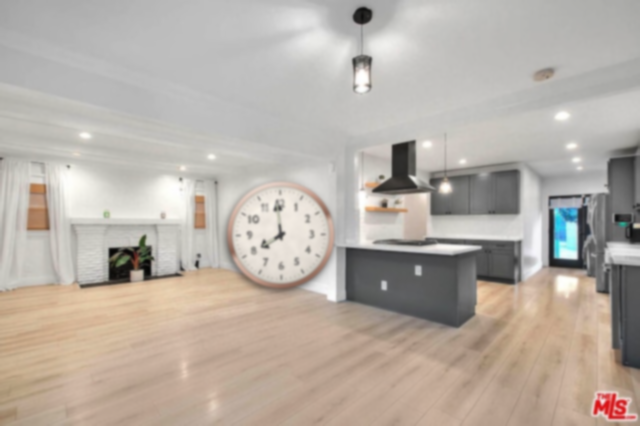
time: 7:59
